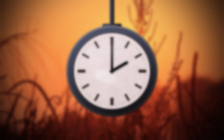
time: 2:00
